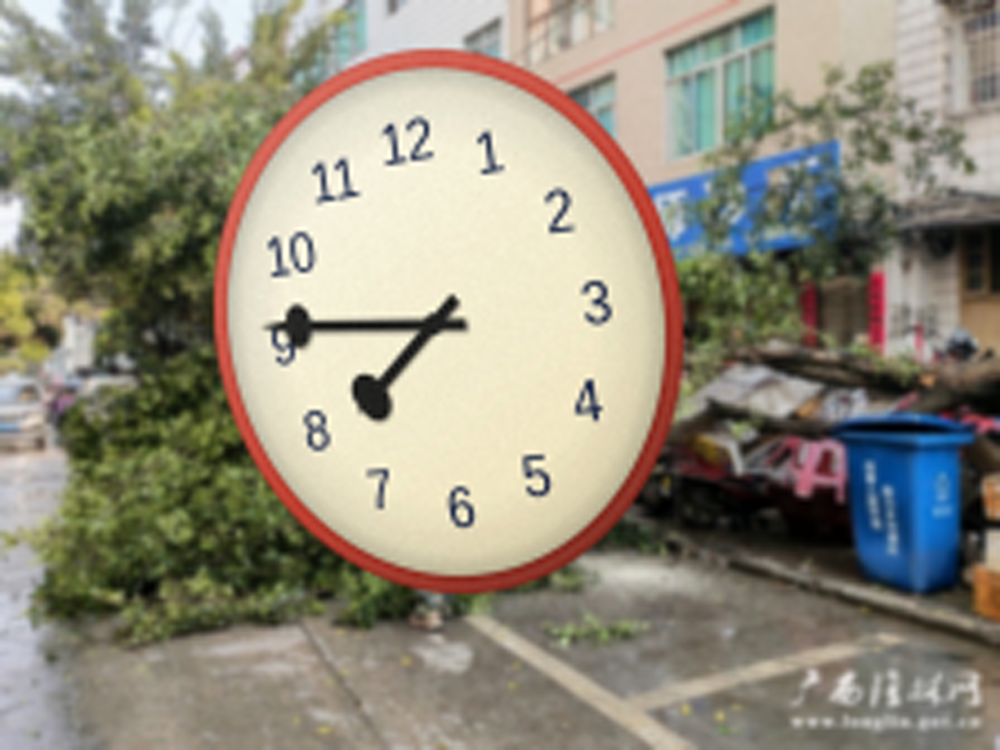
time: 7:46
